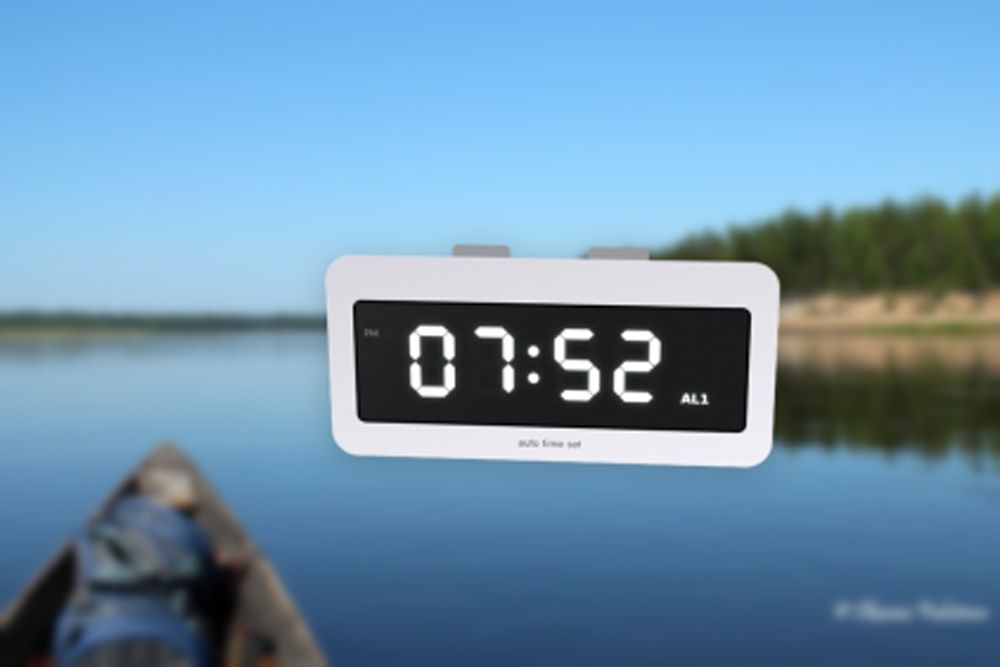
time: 7:52
